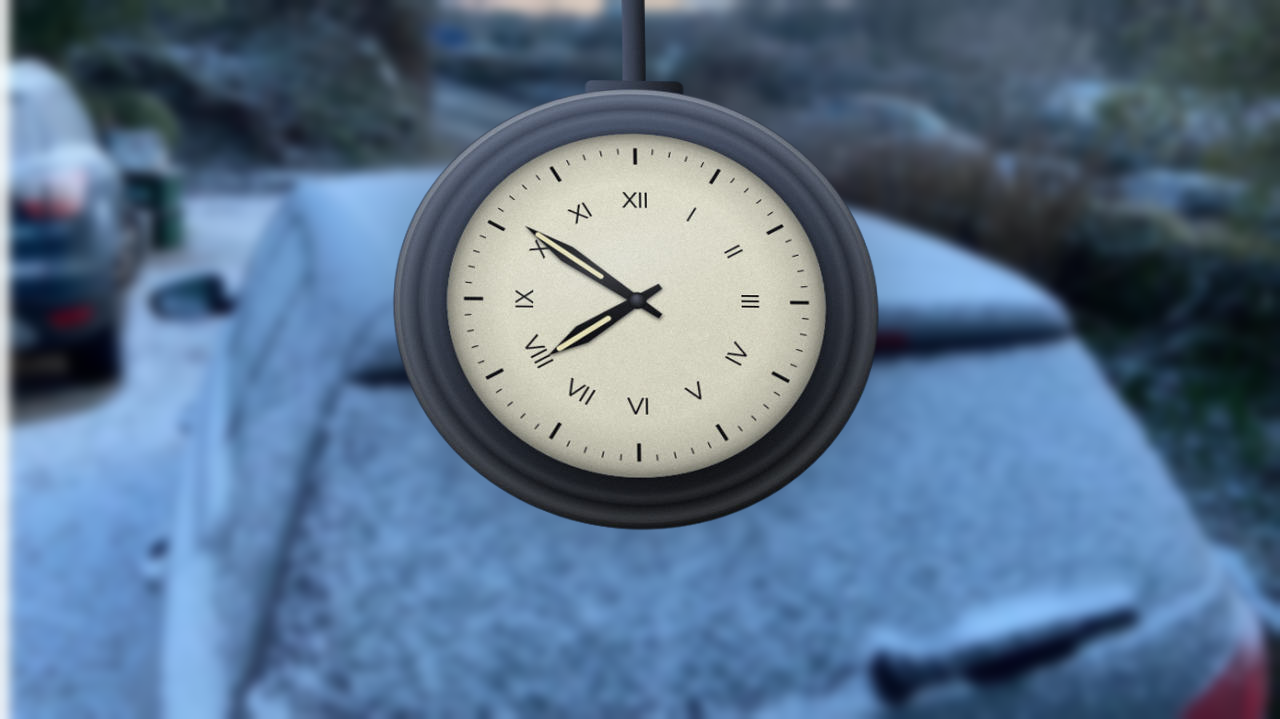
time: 7:51
